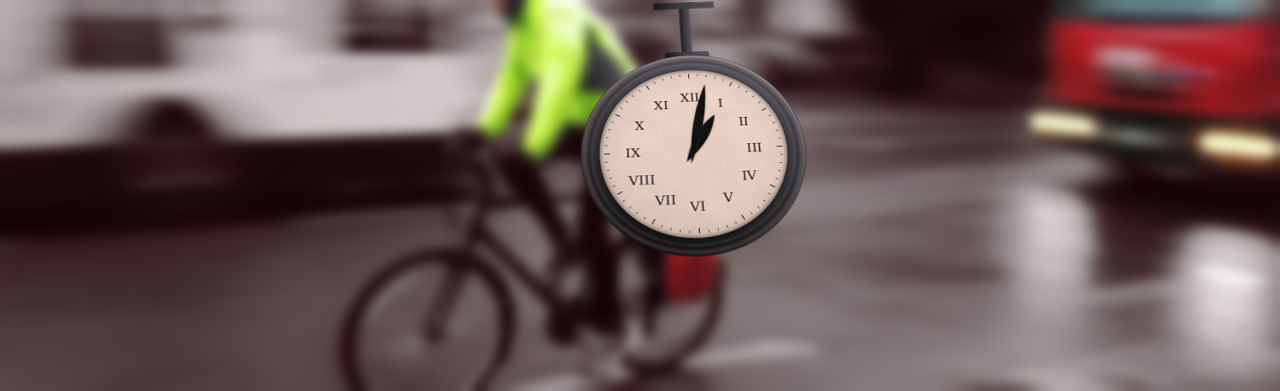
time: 1:02
